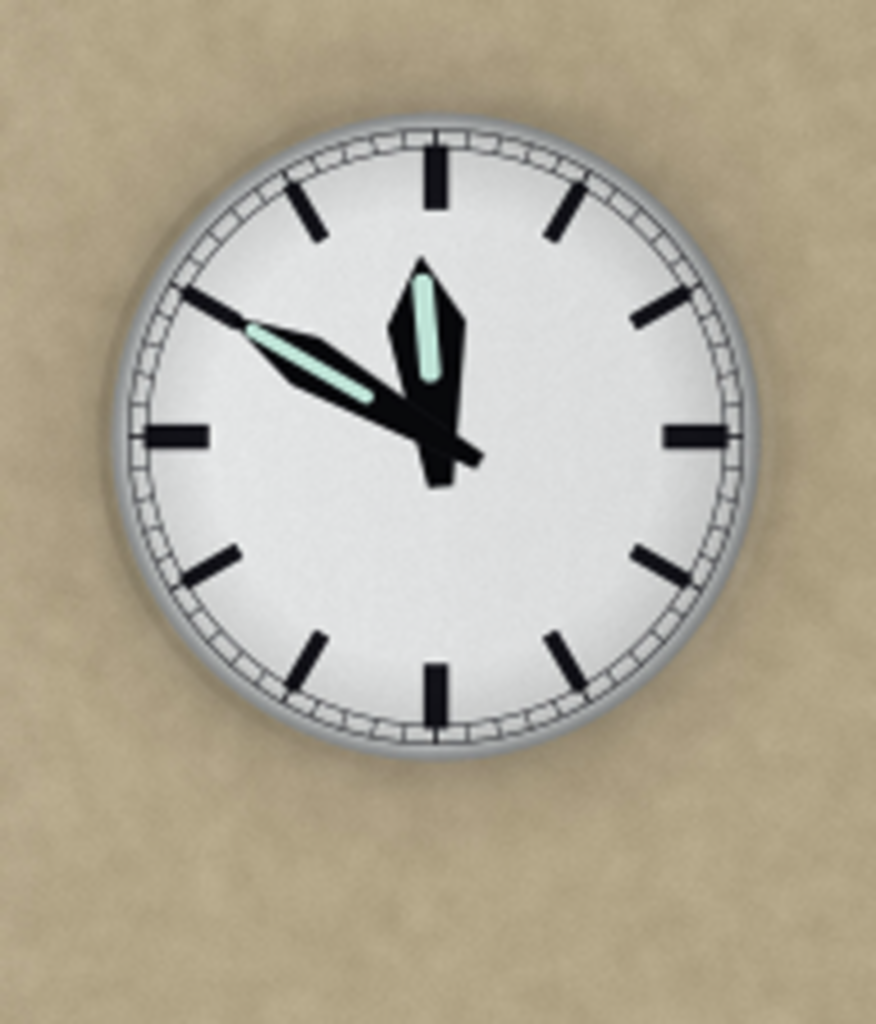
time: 11:50
